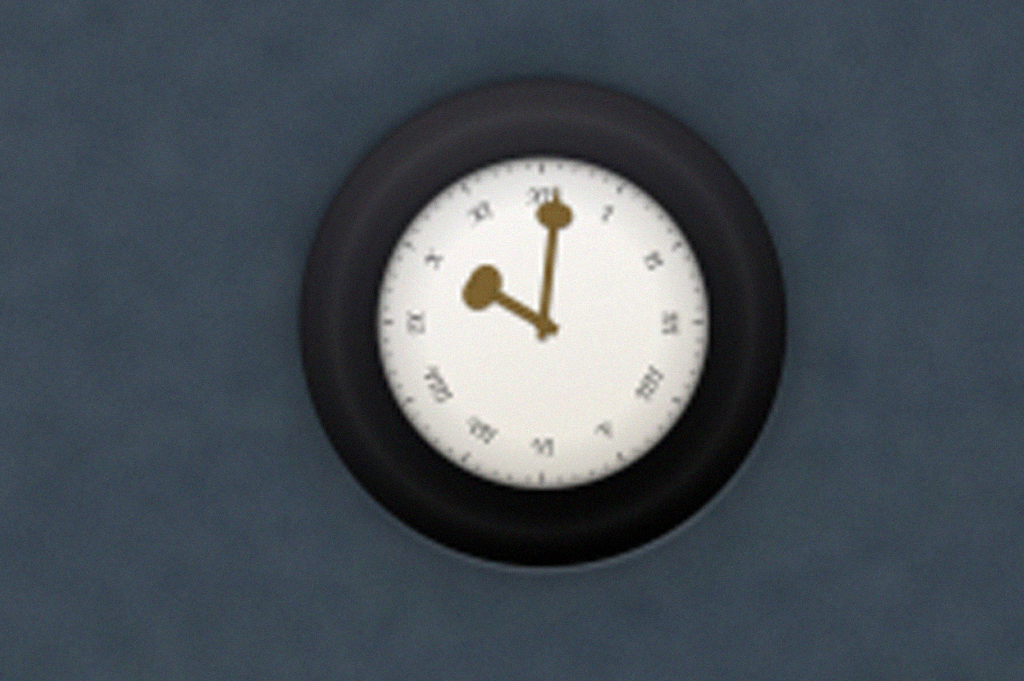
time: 10:01
